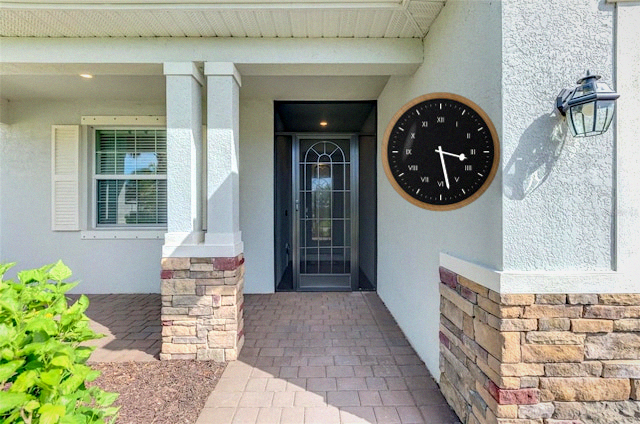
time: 3:28
